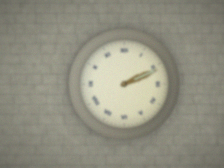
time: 2:11
